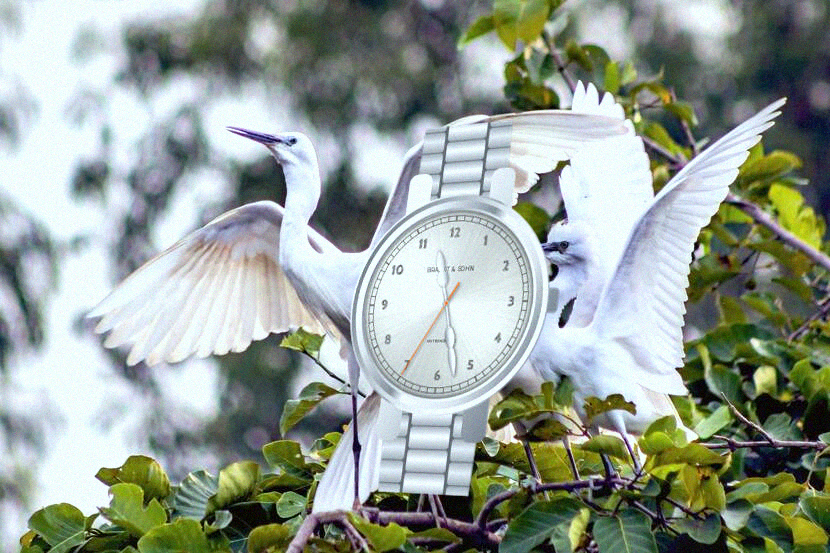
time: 11:27:35
